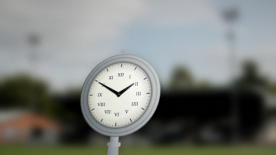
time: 1:50
